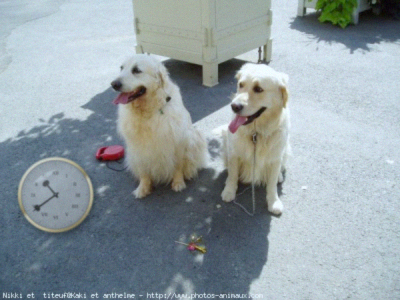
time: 10:39
